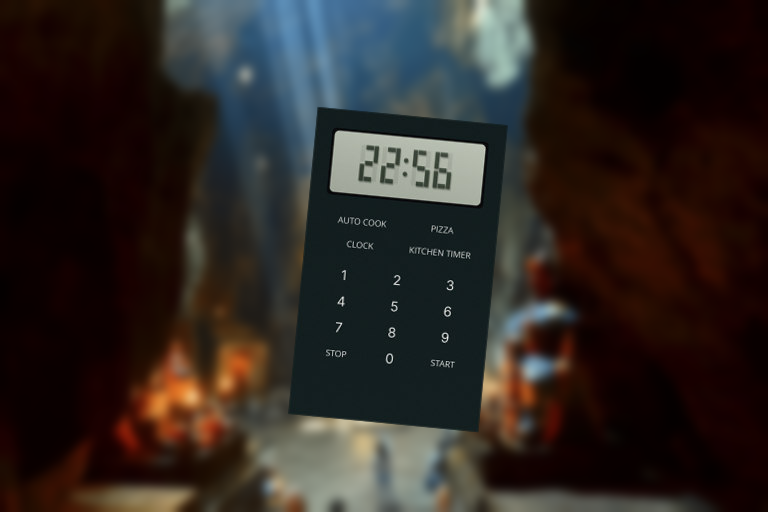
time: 22:56
